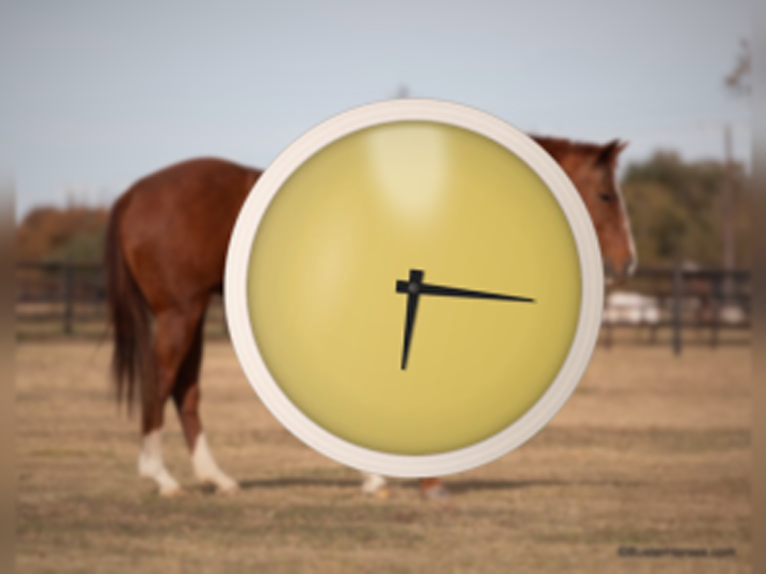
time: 6:16
